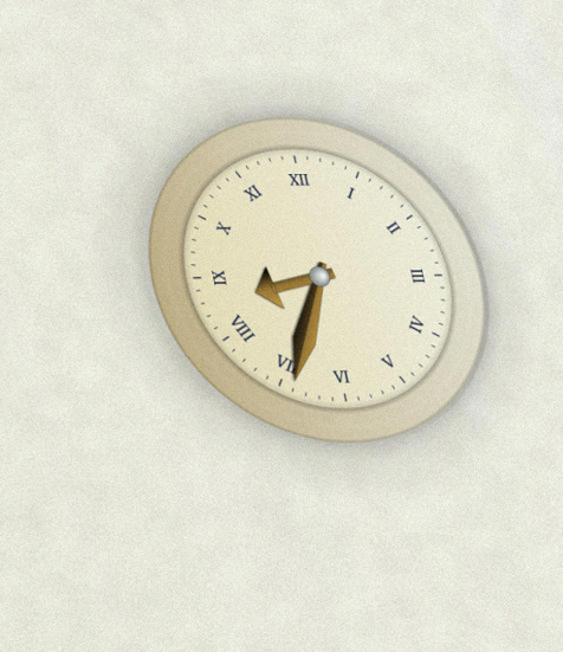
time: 8:34
